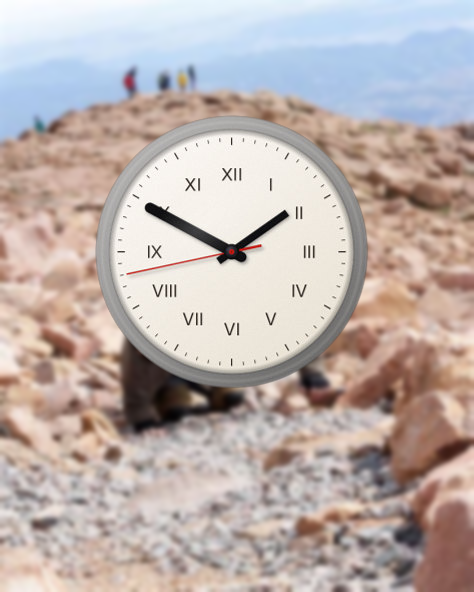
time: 1:49:43
